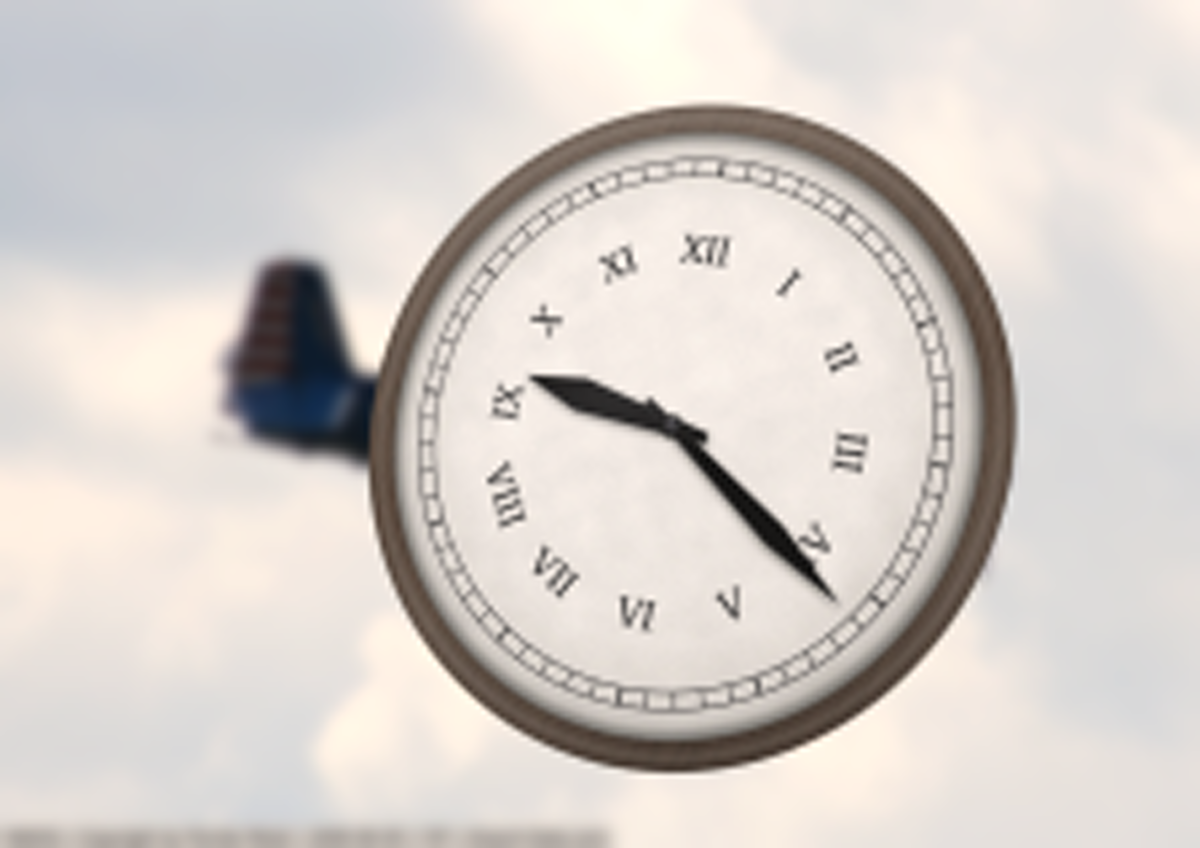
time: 9:21
